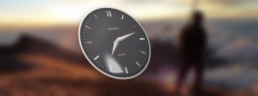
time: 7:12
